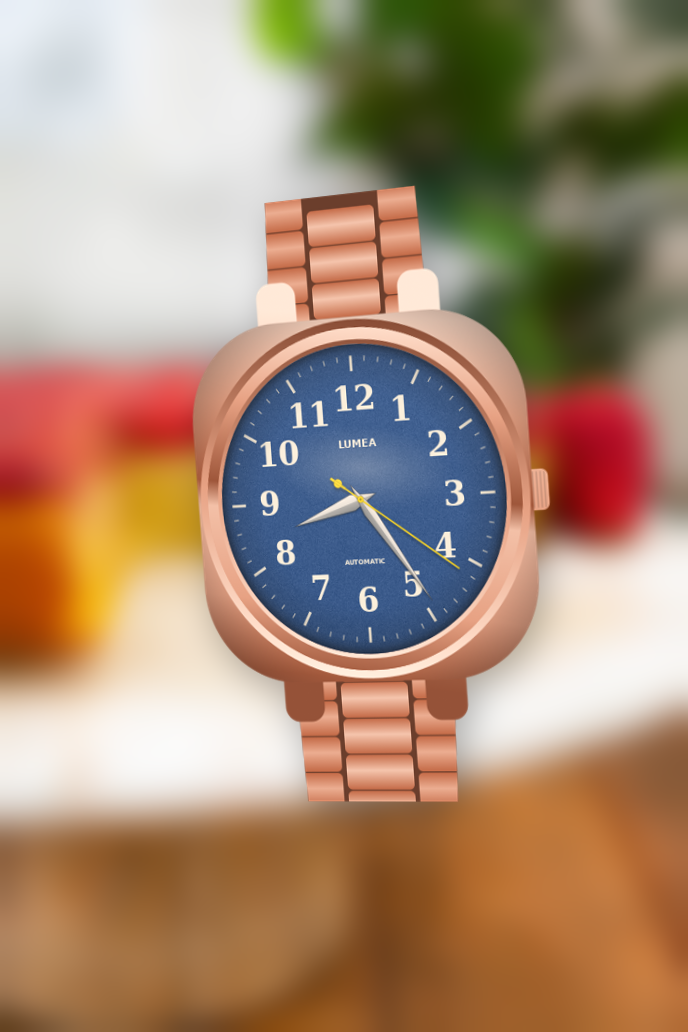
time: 8:24:21
